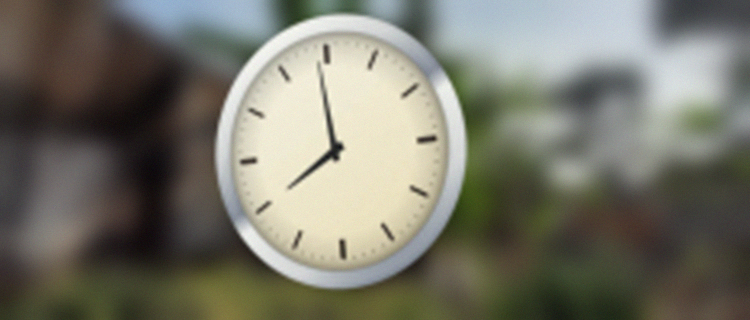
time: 7:59
